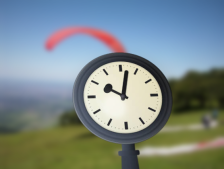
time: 10:02
